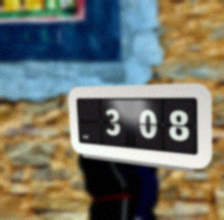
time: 3:08
